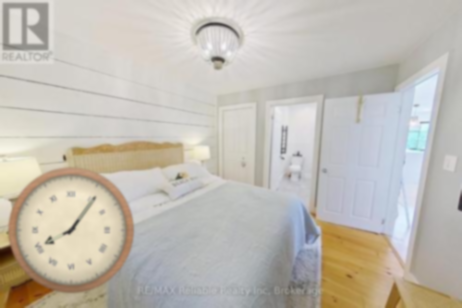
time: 8:06
